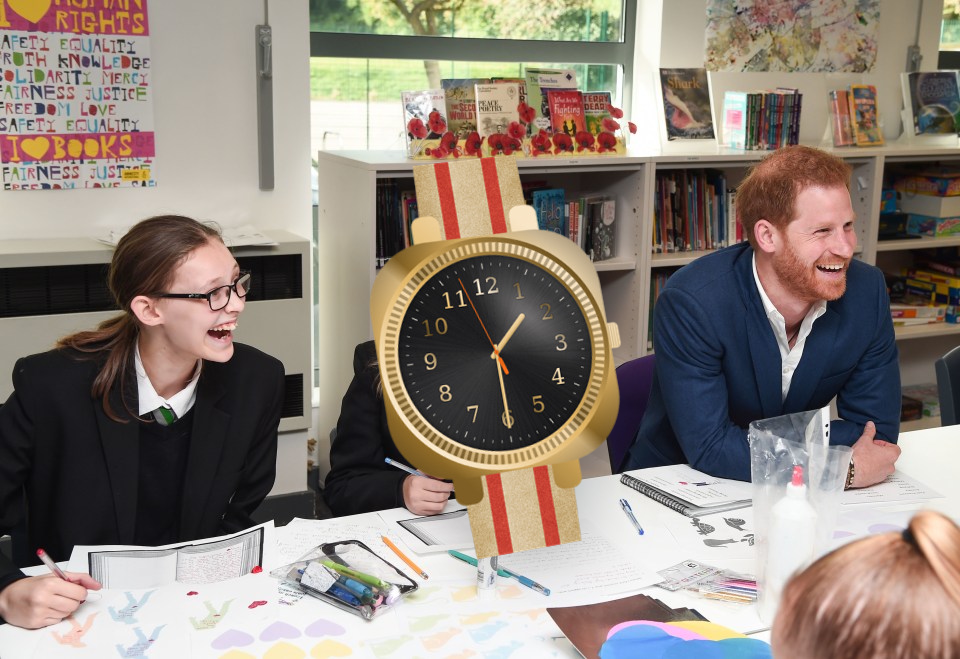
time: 1:29:57
